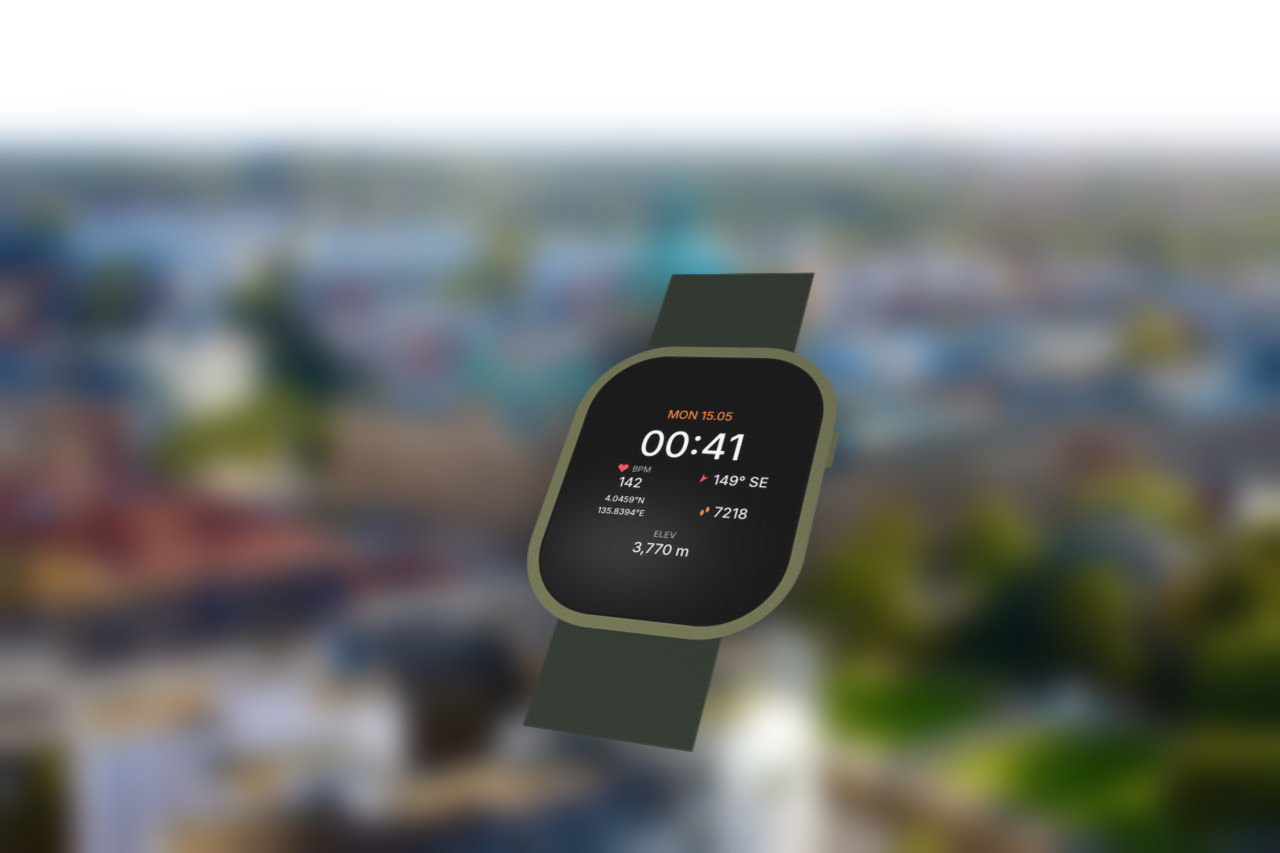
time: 0:41
